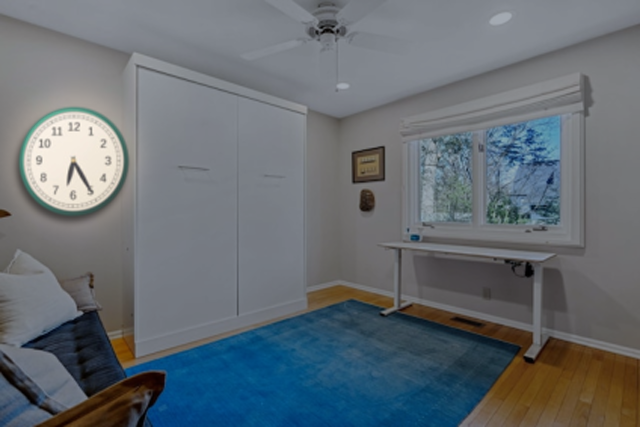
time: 6:25
